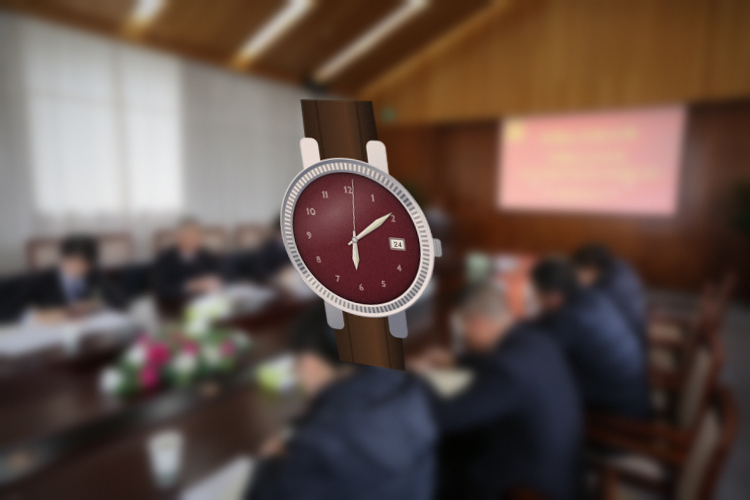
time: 6:09:01
